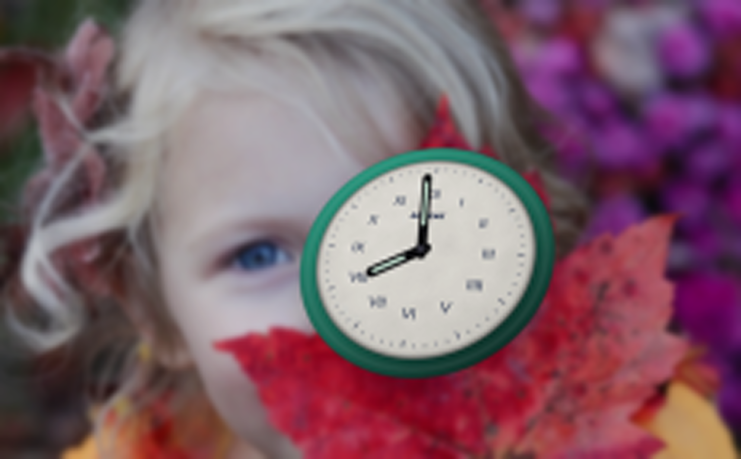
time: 7:59
